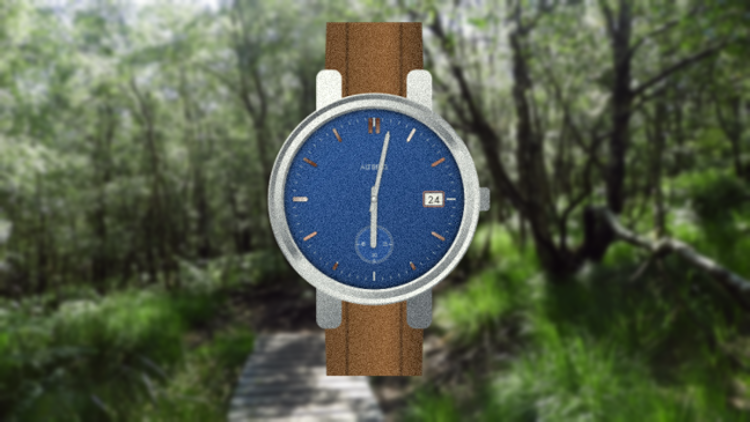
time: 6:02
